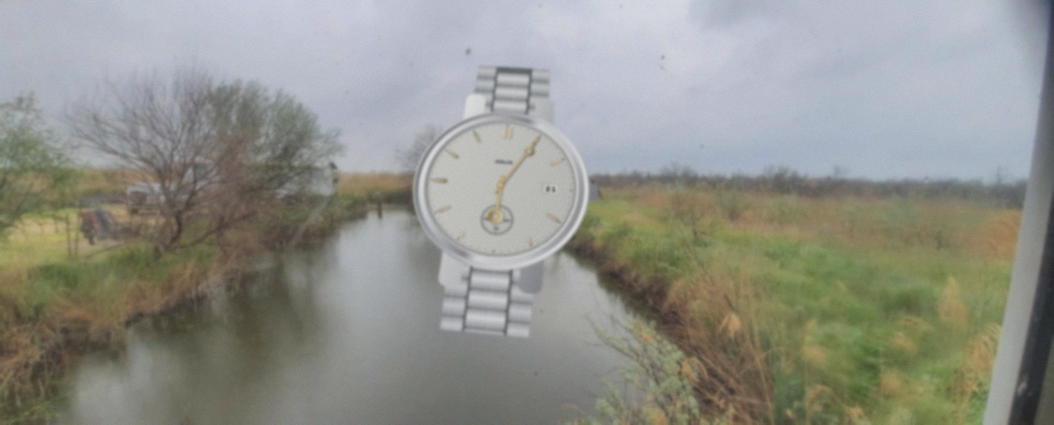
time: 6:05
